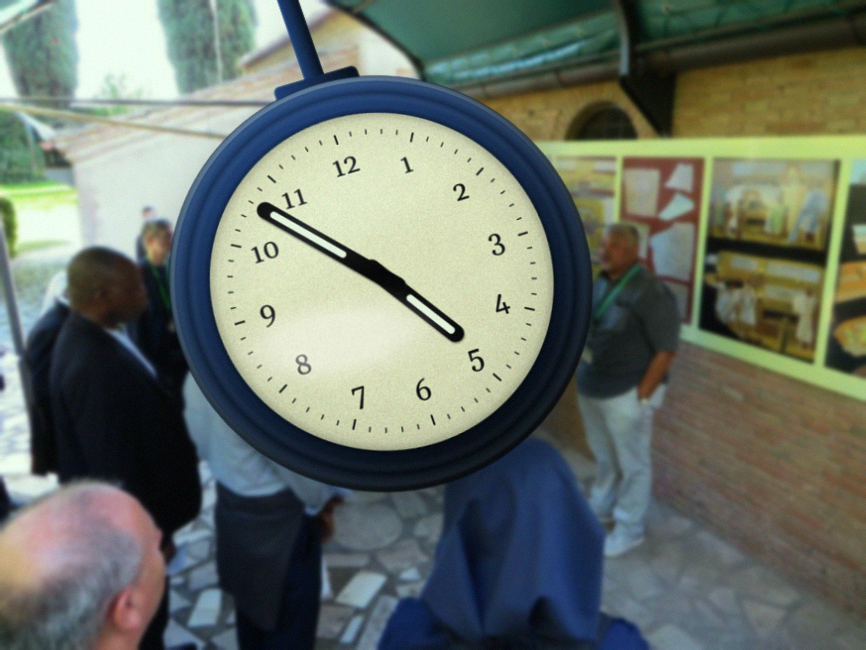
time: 4:53
